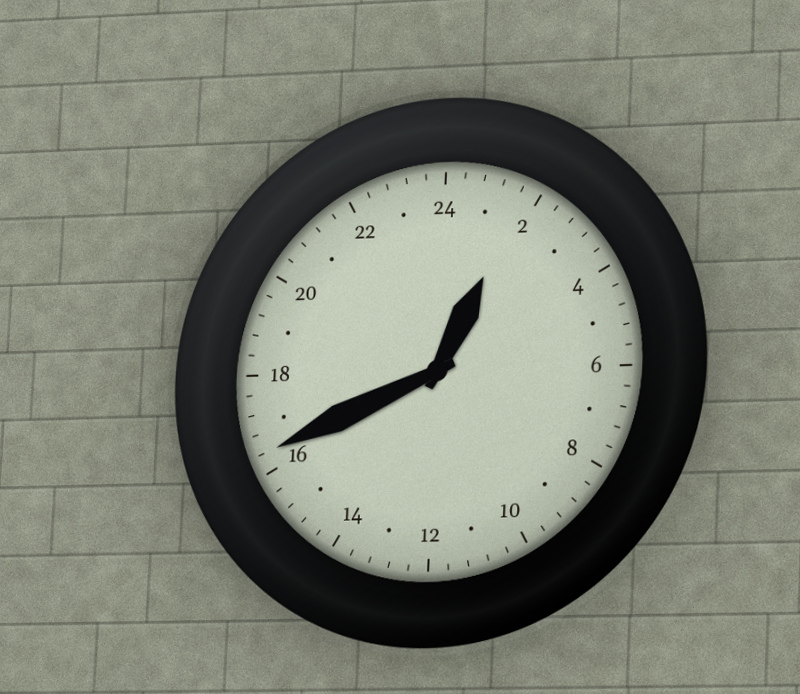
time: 1:41
